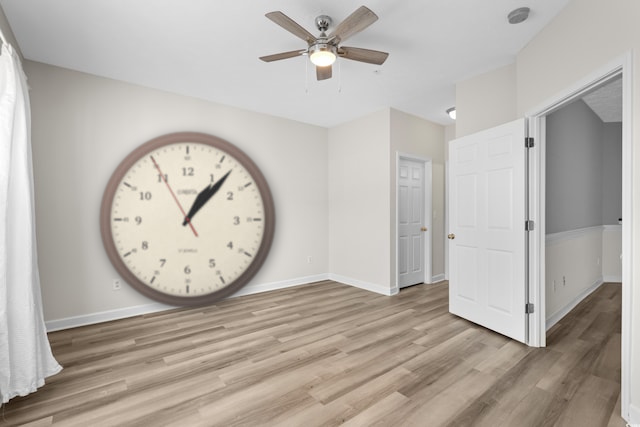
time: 1:06:55
